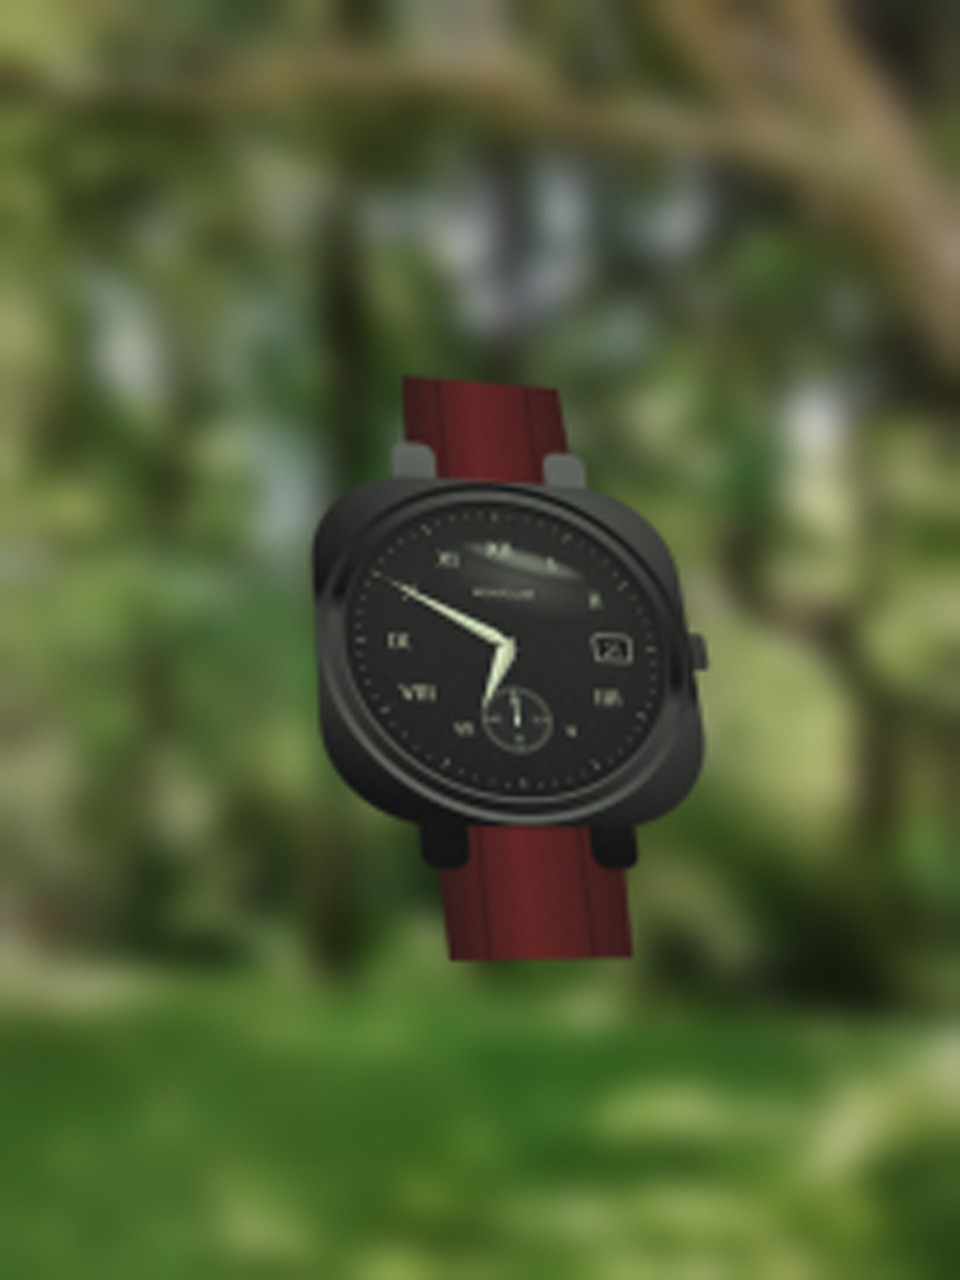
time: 6:50
